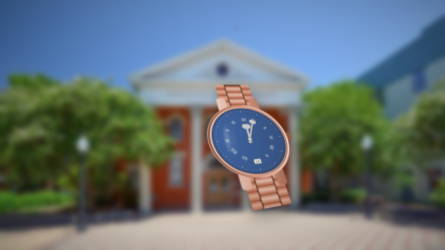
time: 12:04
